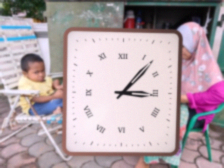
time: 3:07
